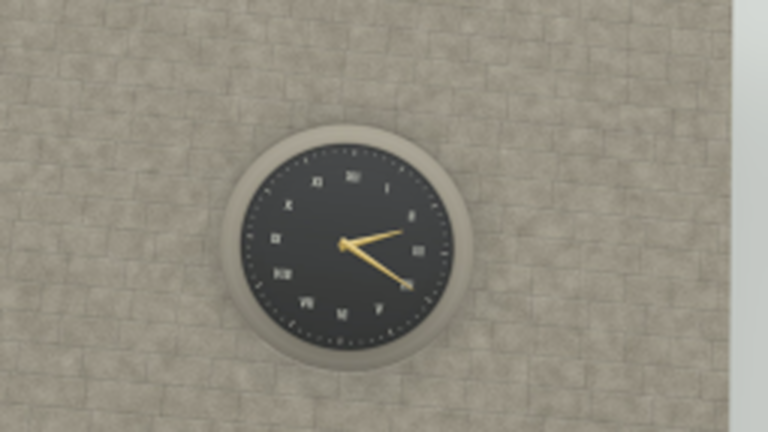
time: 2:20
